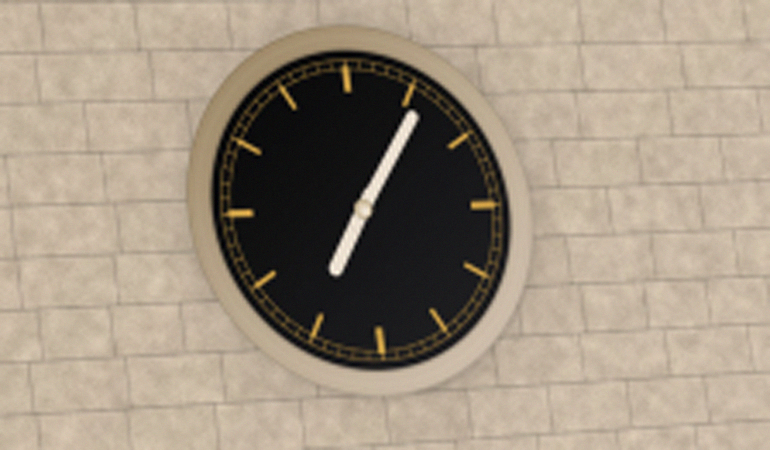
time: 7:06
